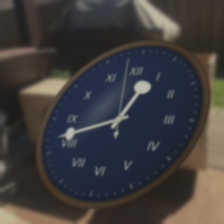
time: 12:41:58
